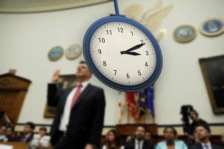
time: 3:11
